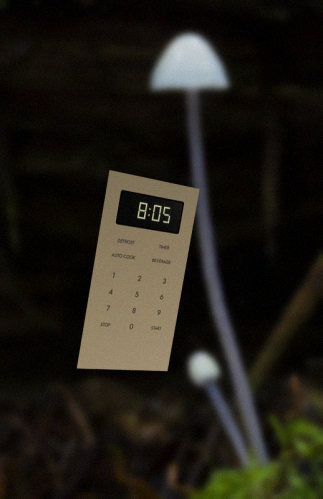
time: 8:05
